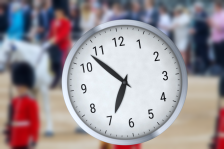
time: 6:53
